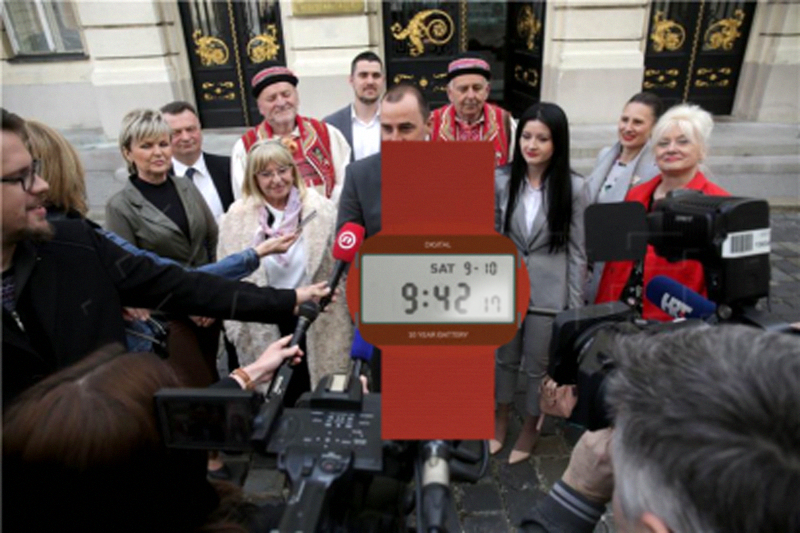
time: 9:42:17
